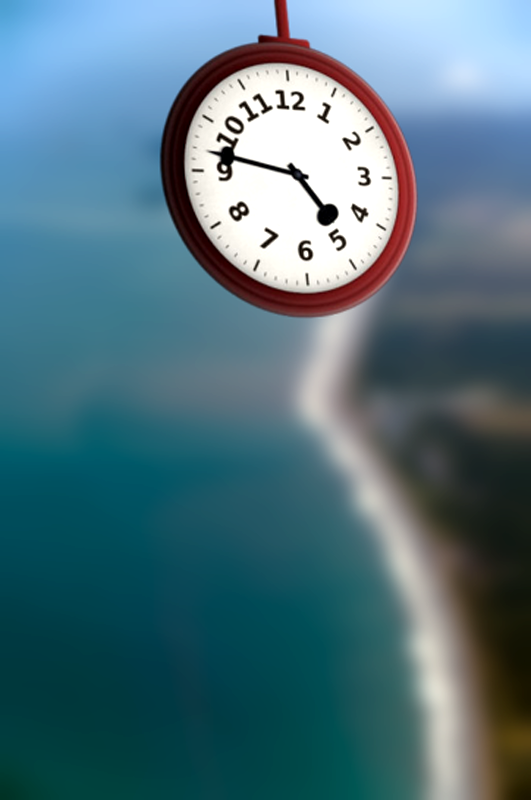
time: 4:47
